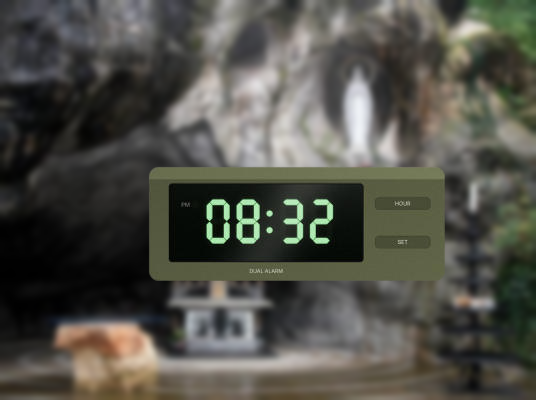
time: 8:32
